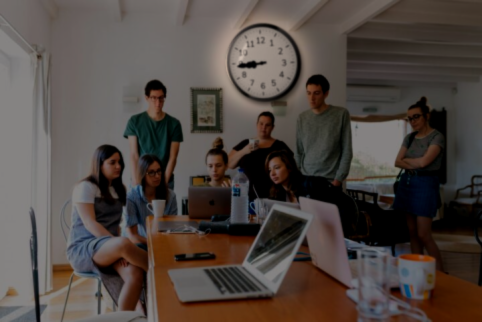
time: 8:44
